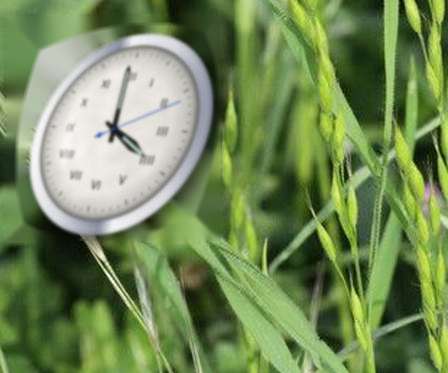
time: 3:59:11
